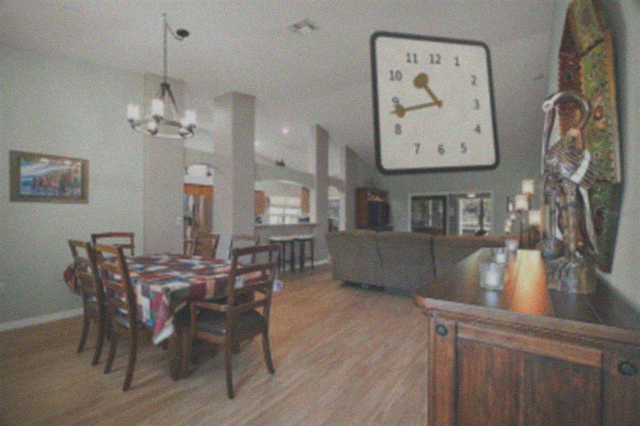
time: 10:43
